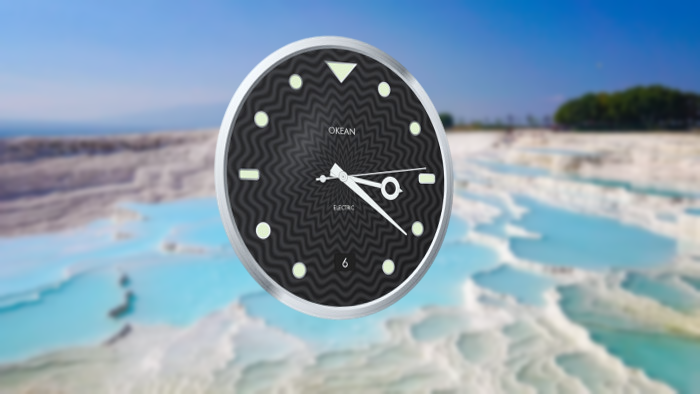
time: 3:21:14
